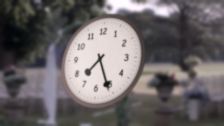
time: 7:26
